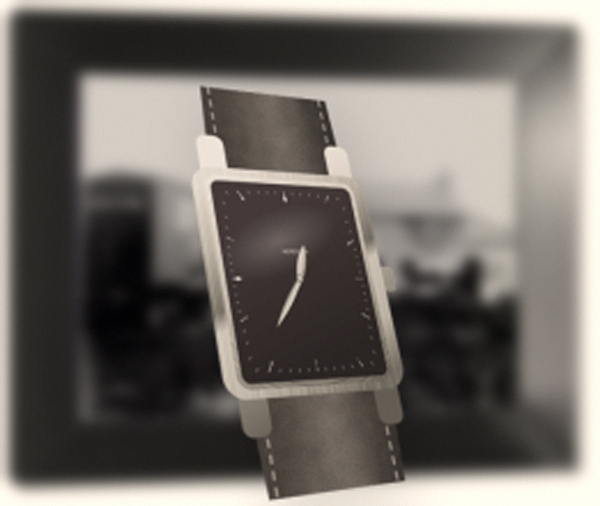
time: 12:36
